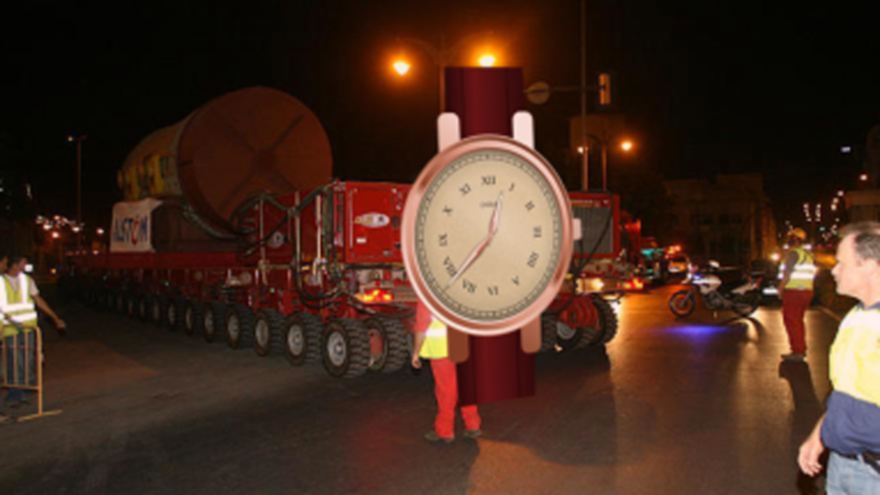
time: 12:38
